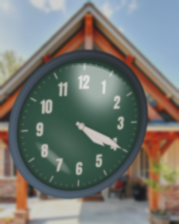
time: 4:20
